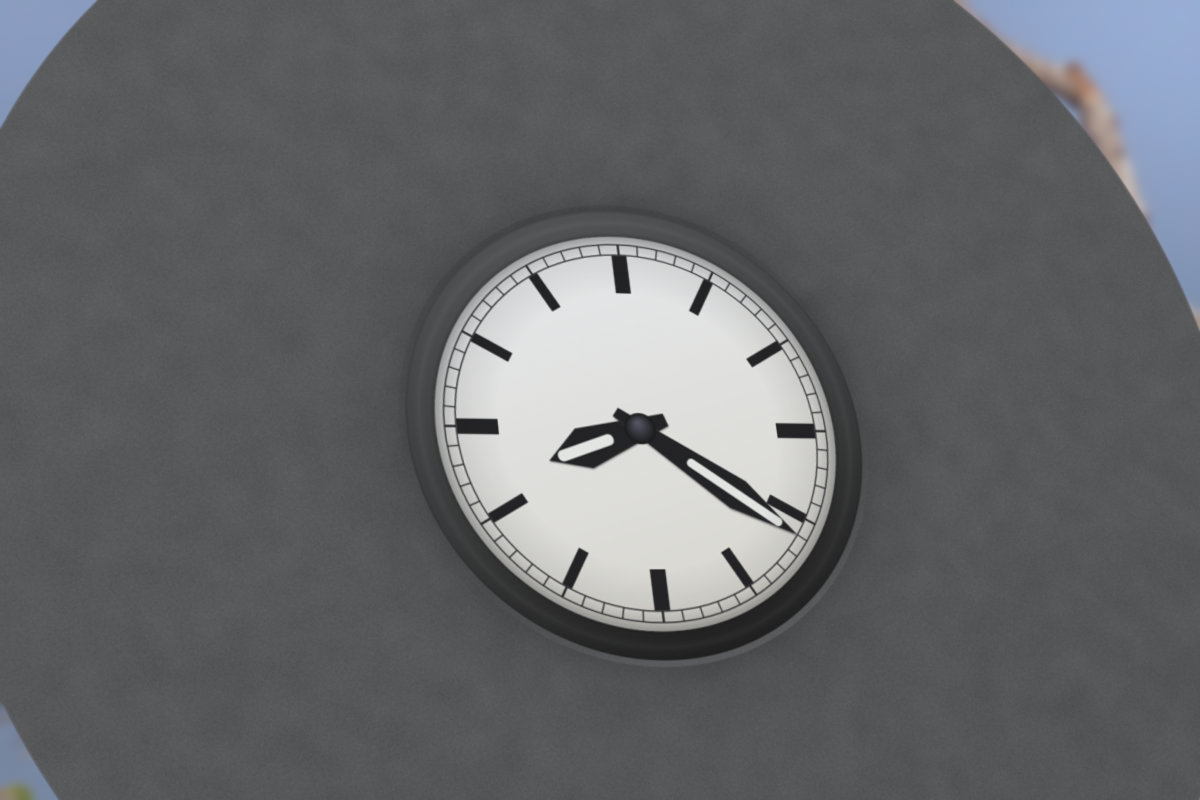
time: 8:21
